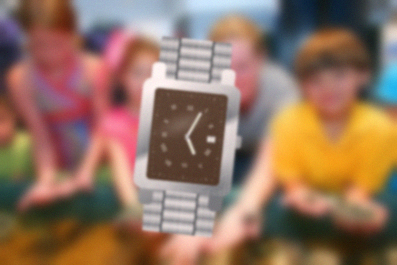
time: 5:04
